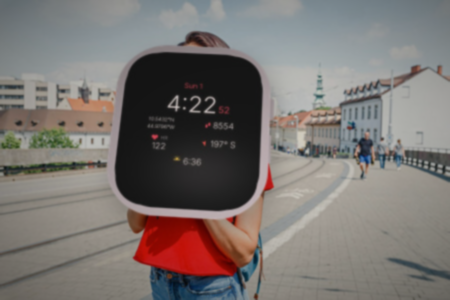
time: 4:22
